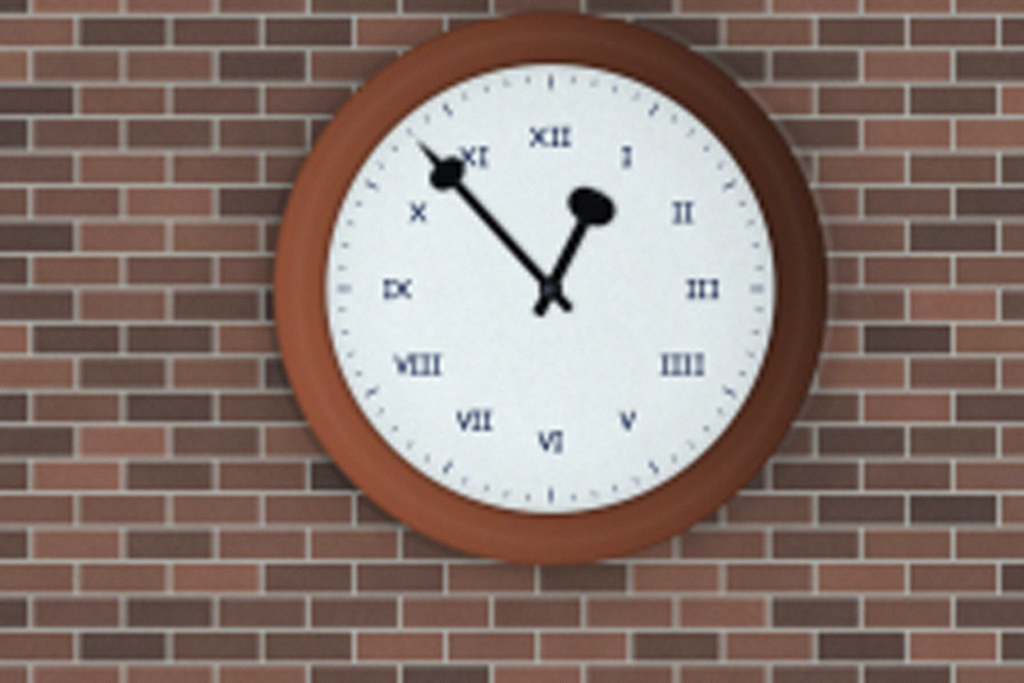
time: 12:53
